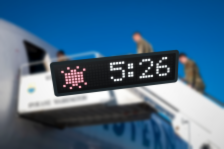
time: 5:26
